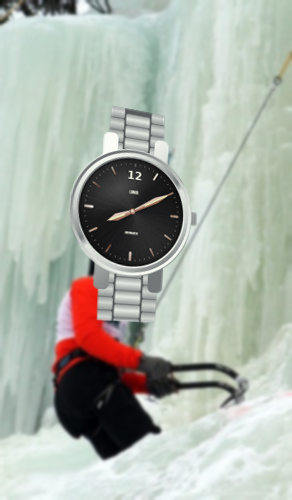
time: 8:10
